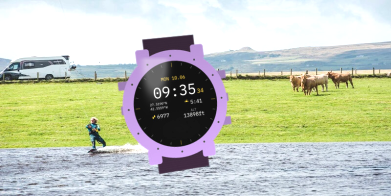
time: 9:35
